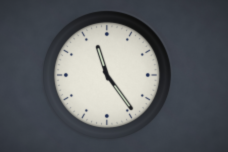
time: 11:24
